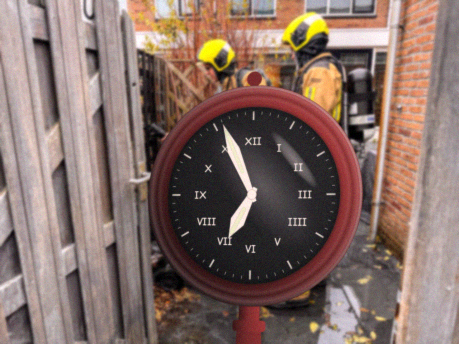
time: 6:56
